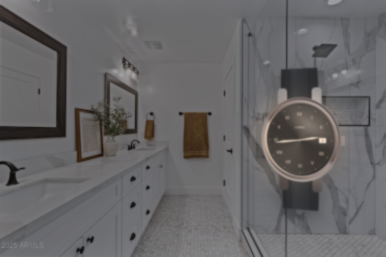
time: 2:44
